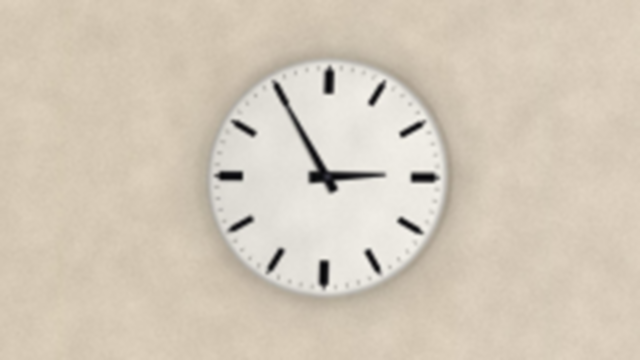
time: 2:55
